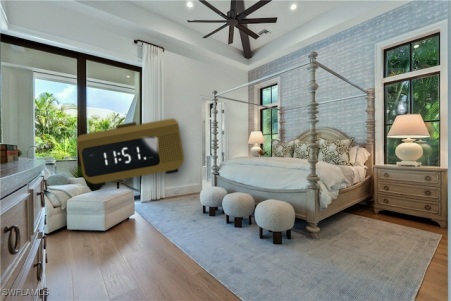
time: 11:51
